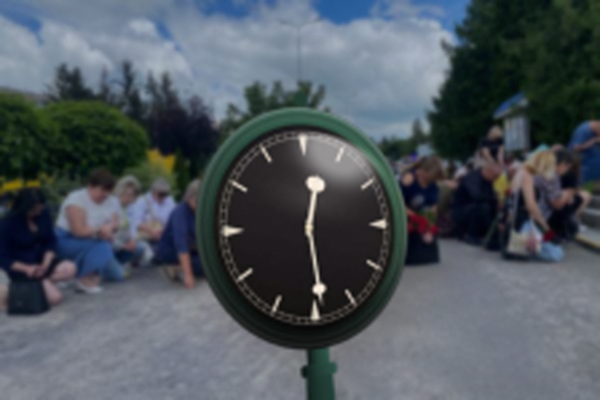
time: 12:29
